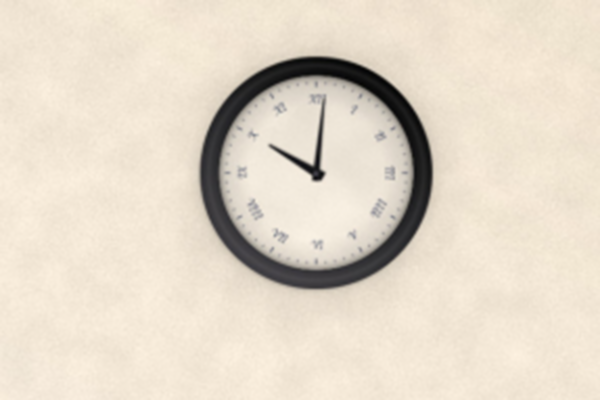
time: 10:01
